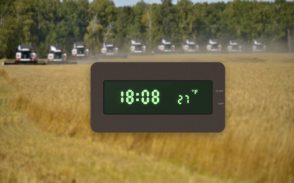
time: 18:08
